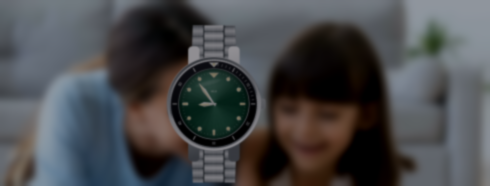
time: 8:54
